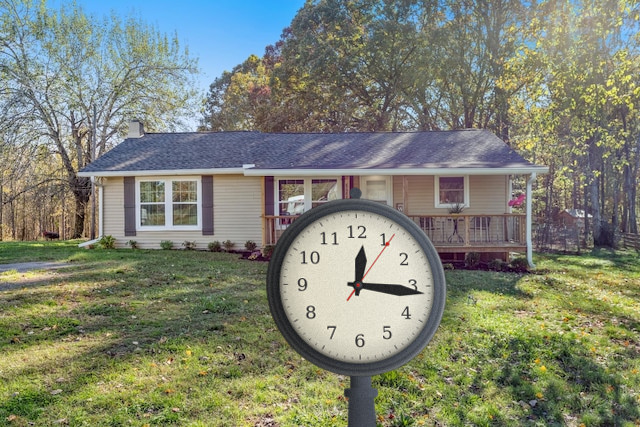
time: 12:16:06
